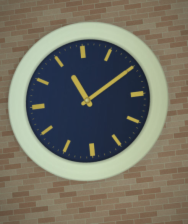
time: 11:10
